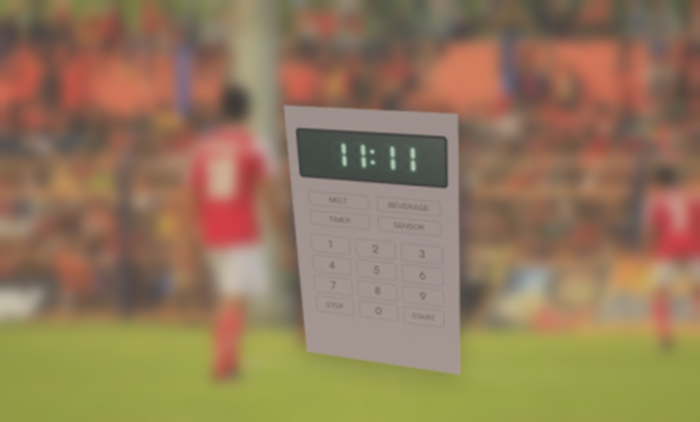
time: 11:11
